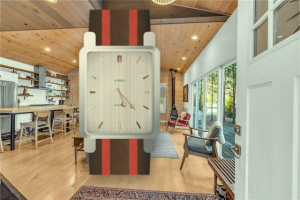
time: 5:23
